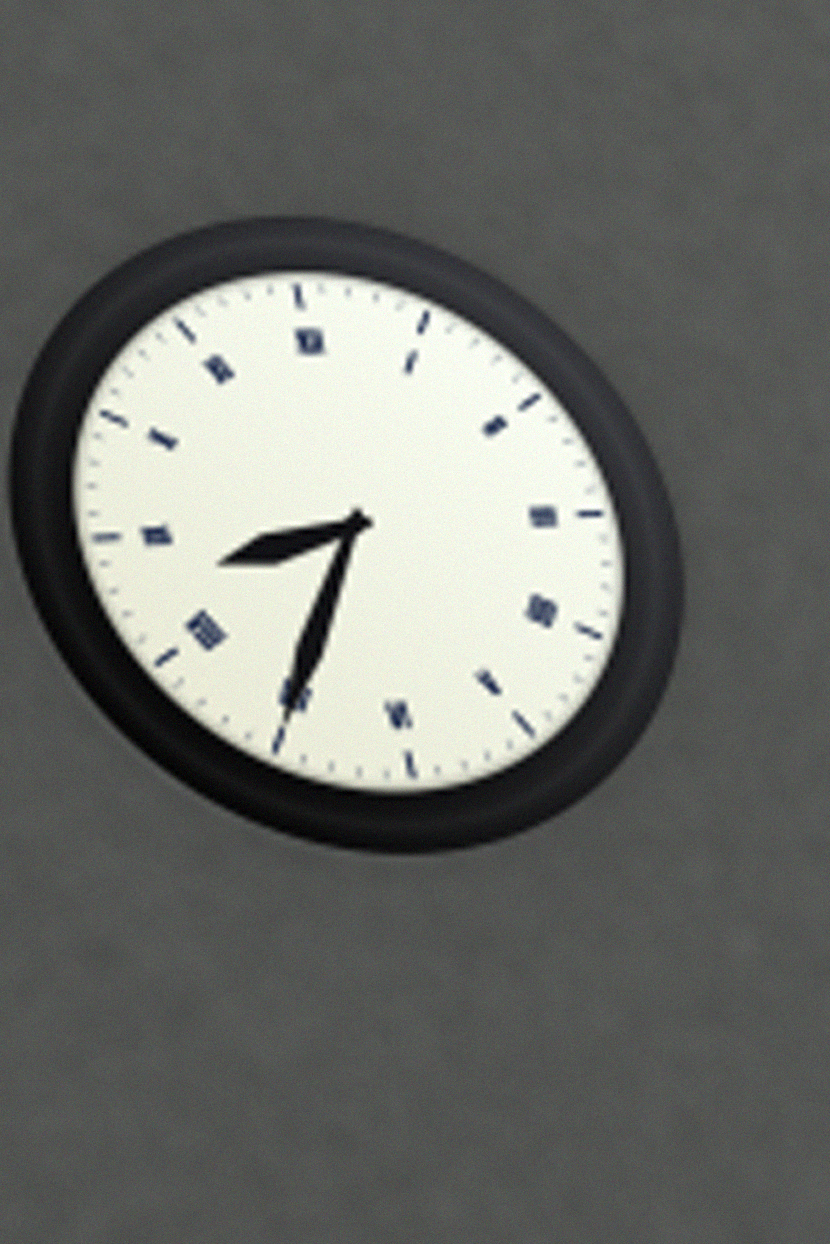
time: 8:35
